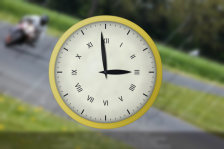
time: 2:59
